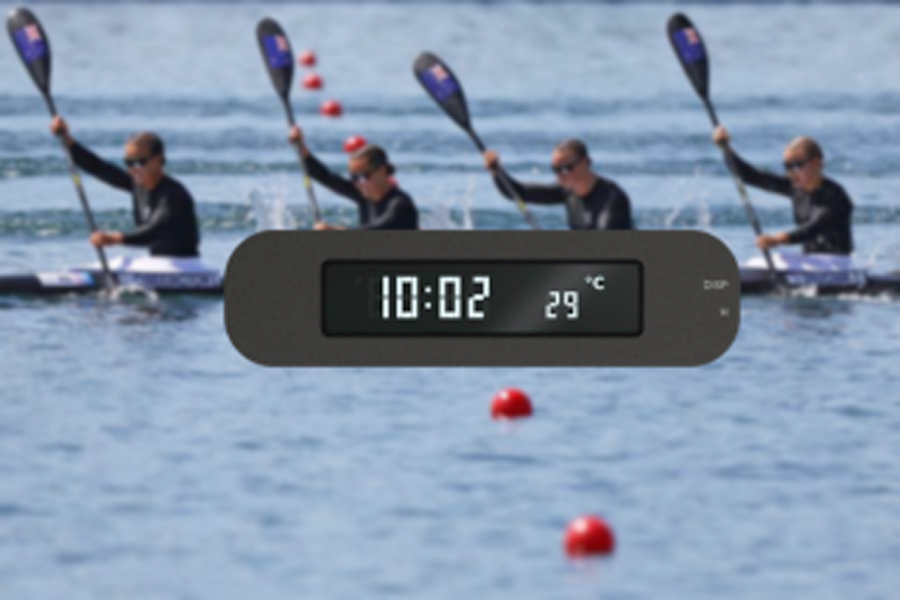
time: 10:02
